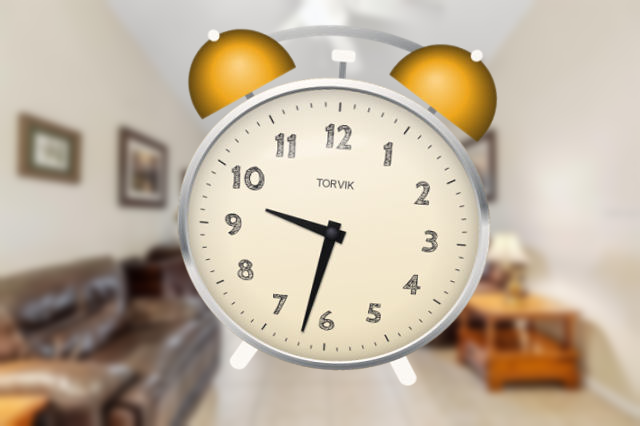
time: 9:32
